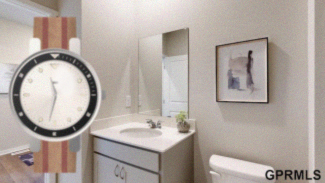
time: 11:32
